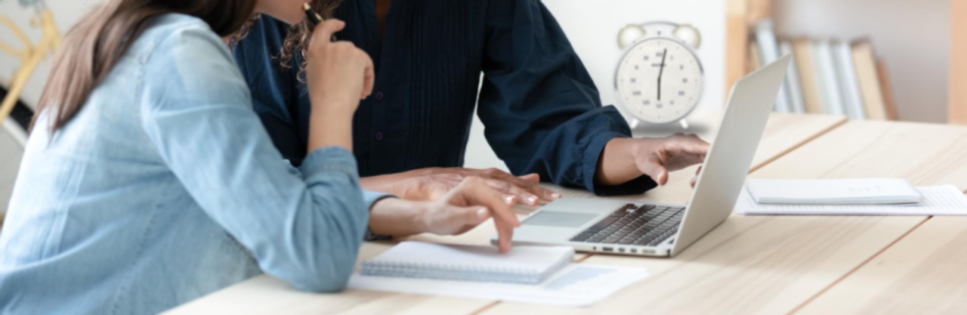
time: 6:02
